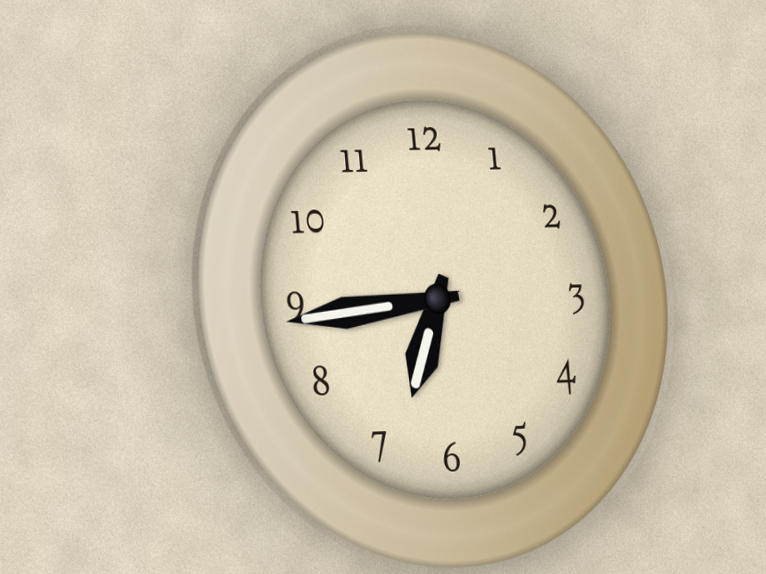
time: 6:44
